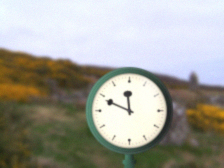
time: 11:49
